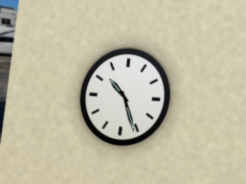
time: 10:26
